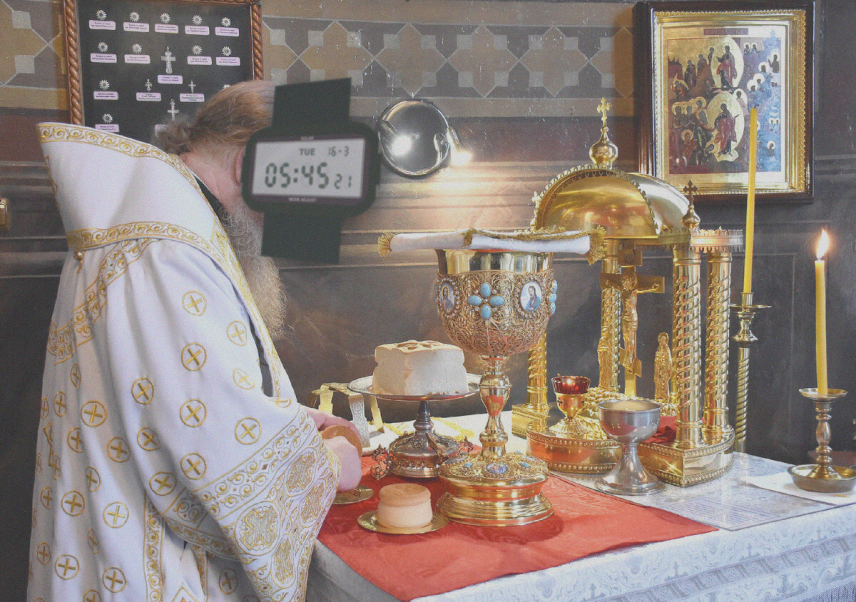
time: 5:45:21
